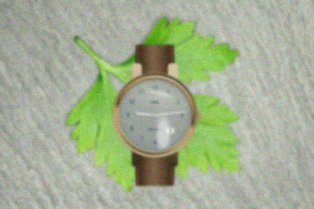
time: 9:14
